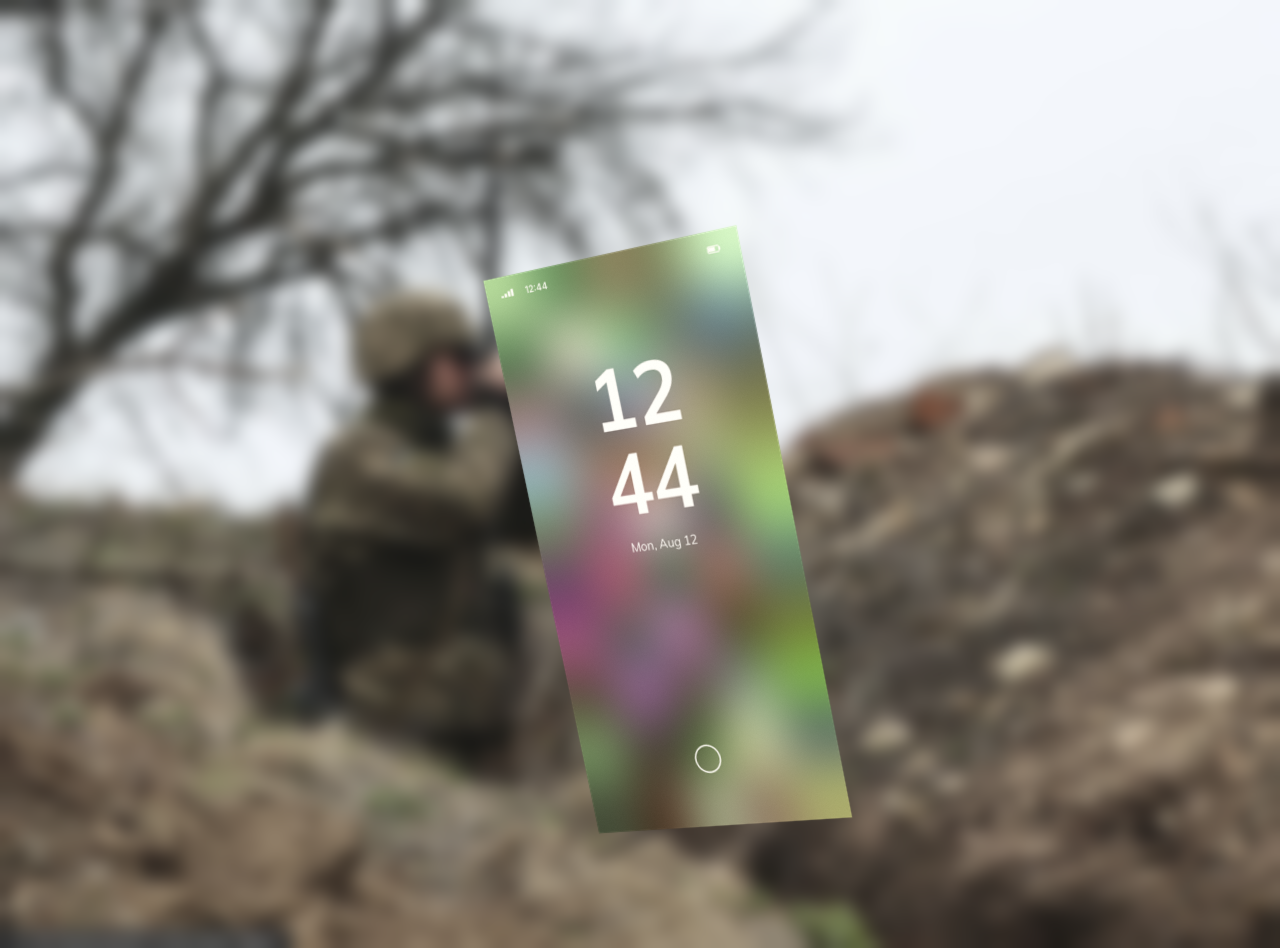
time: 12:44
